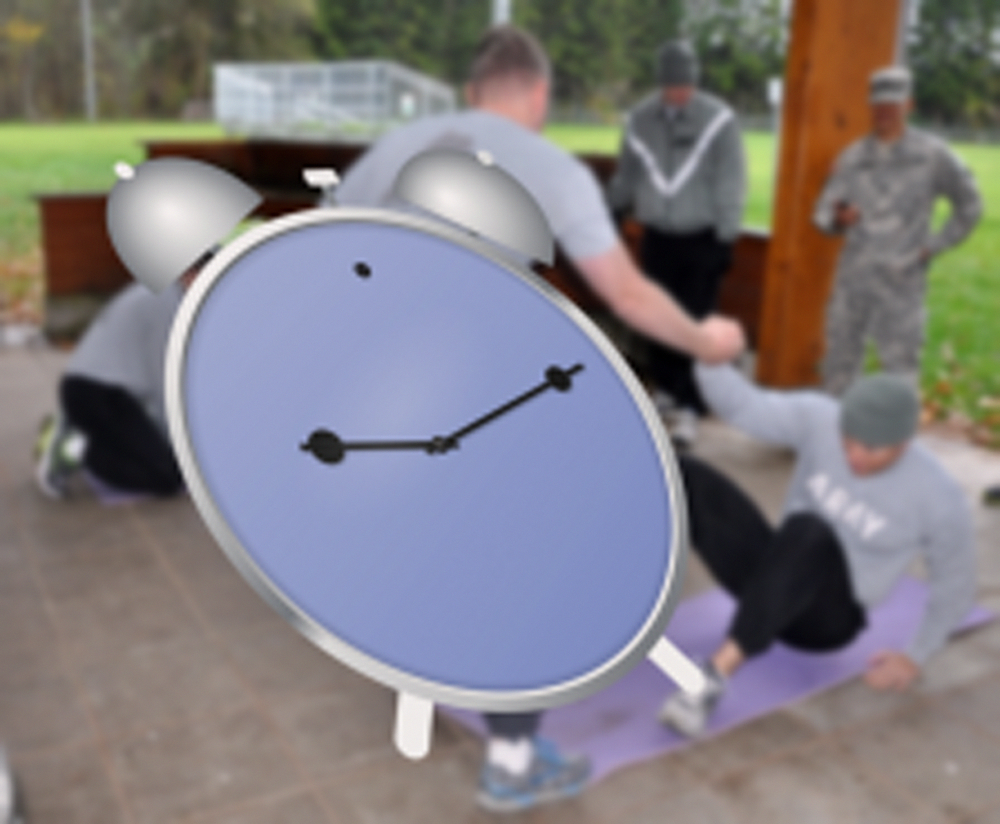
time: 9:12
